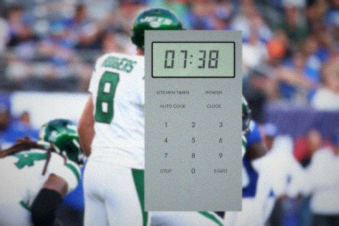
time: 7:38
